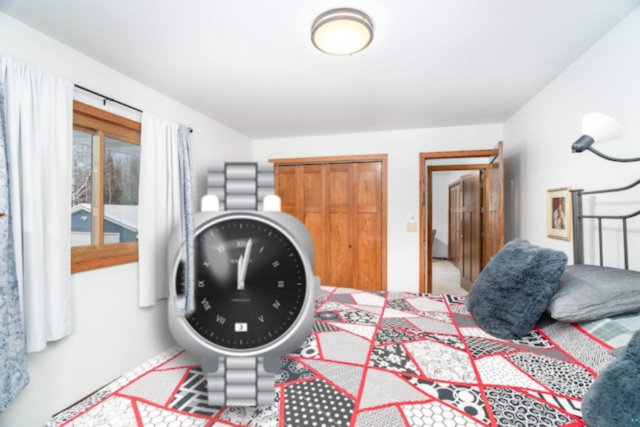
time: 12:02
